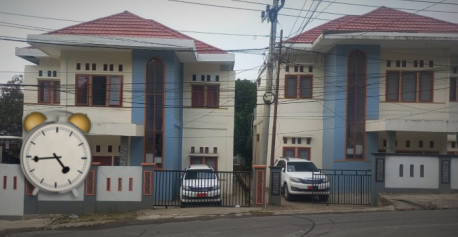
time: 4:44
